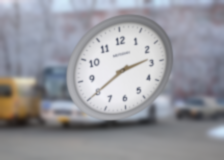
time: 2:40
